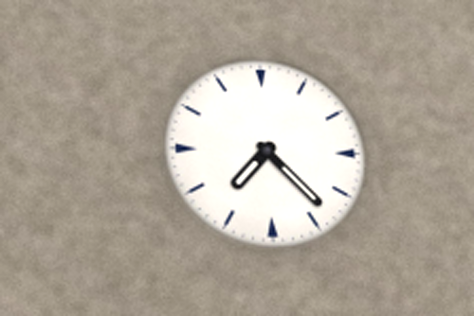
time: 7:23
